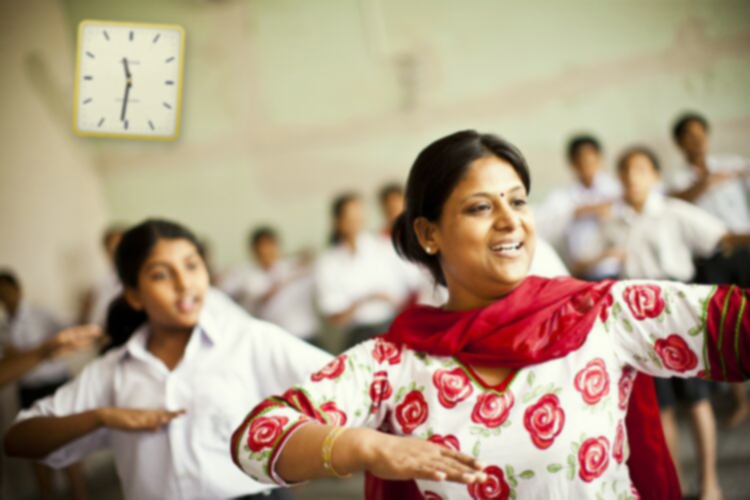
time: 11:31
